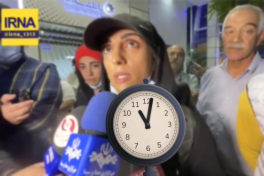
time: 11:02
